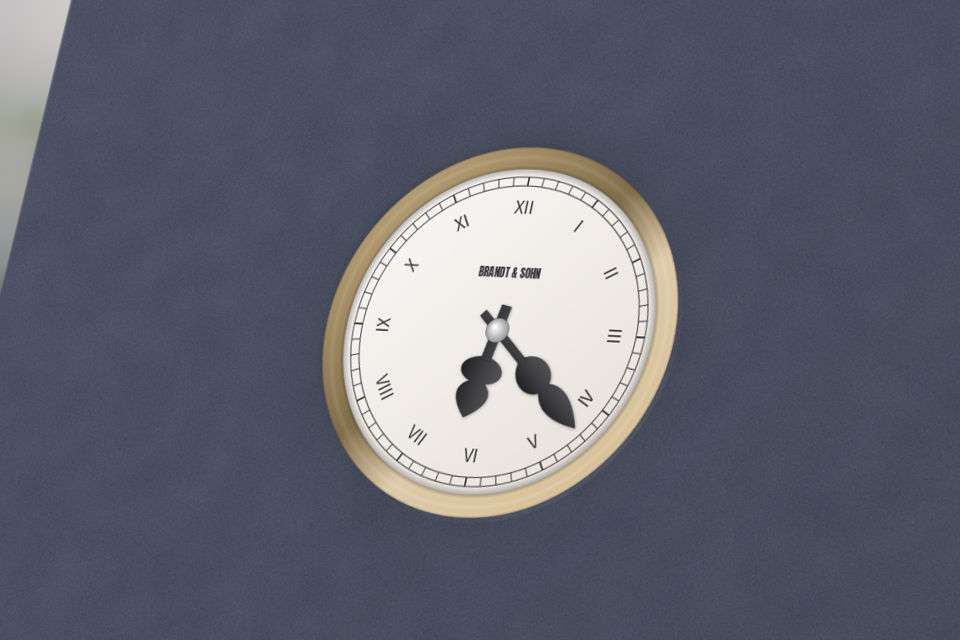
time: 6:22
